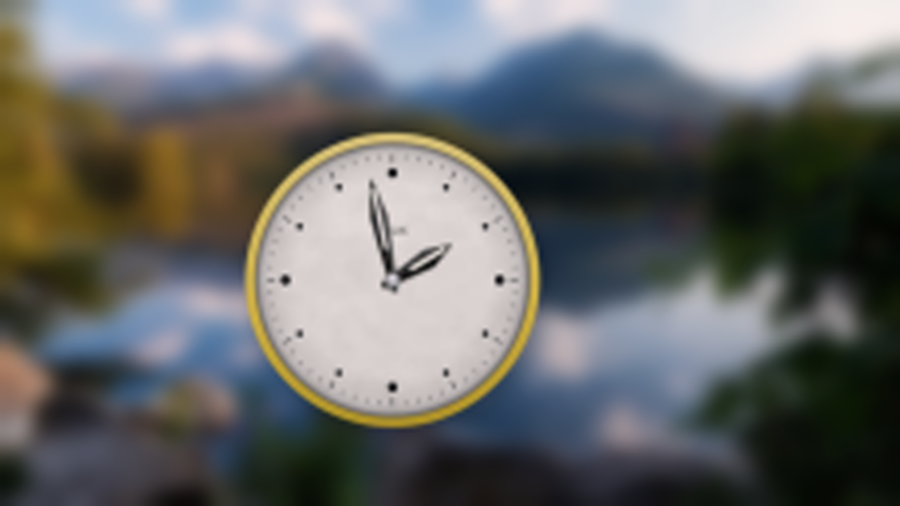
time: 1:58
